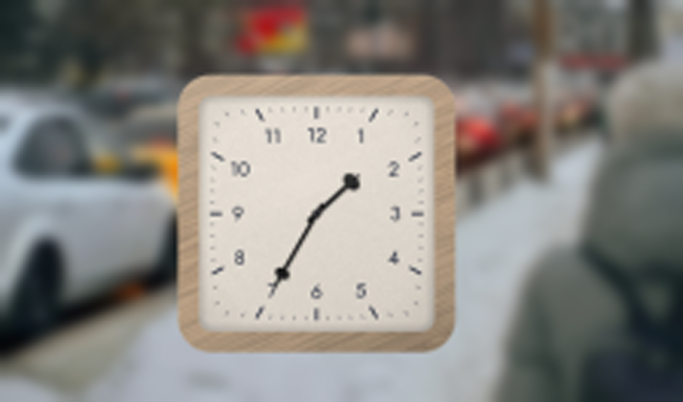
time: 1:35
